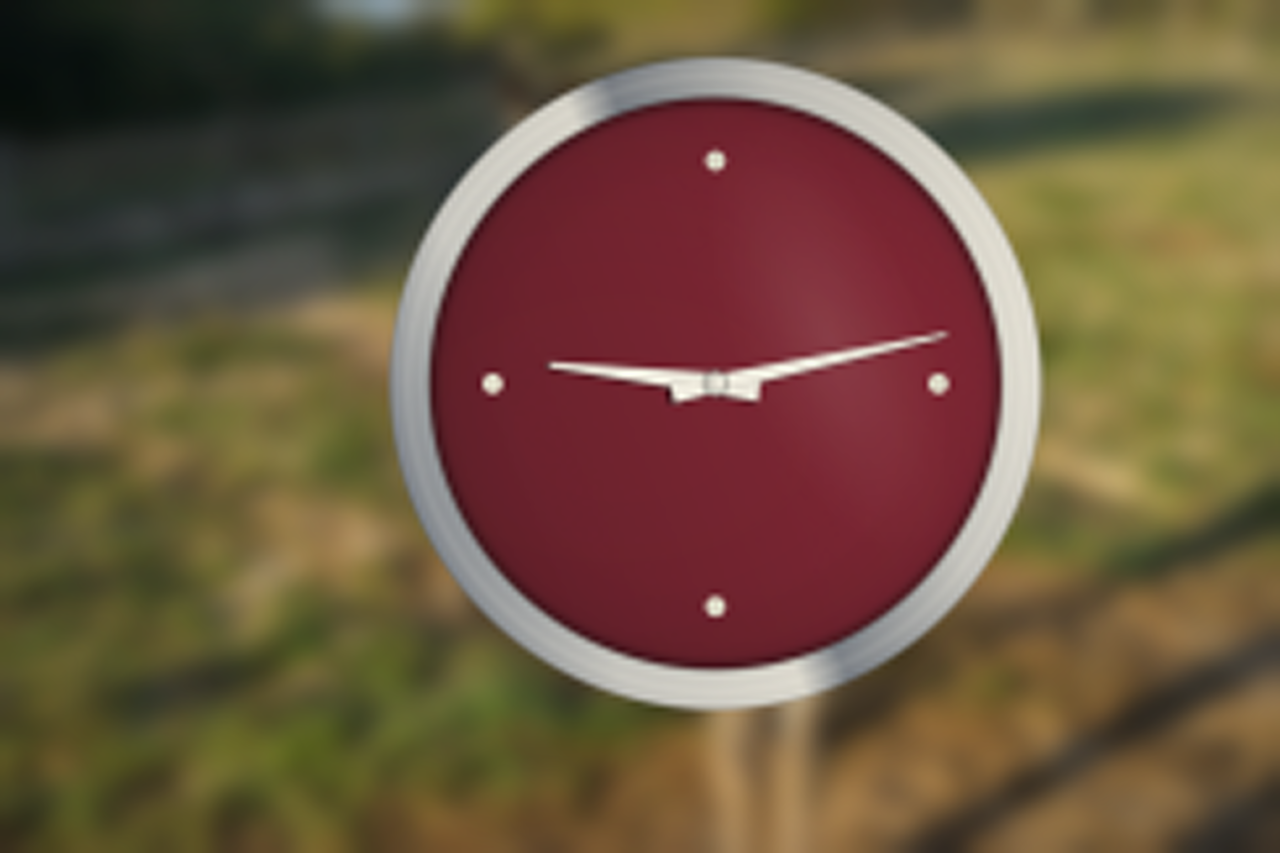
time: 9:13
